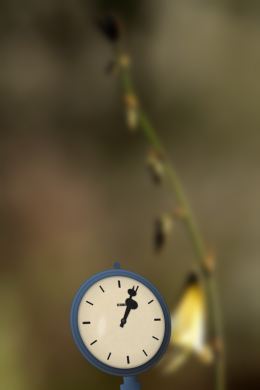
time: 1:04
